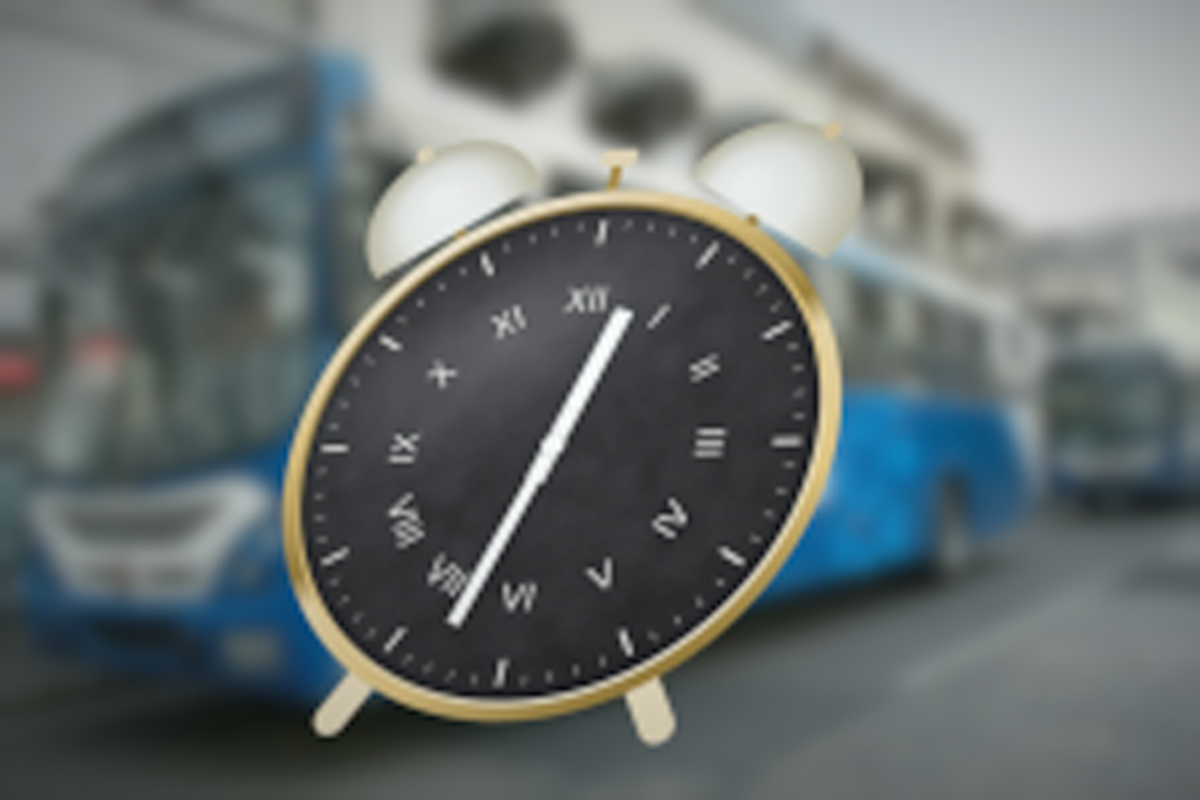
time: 12:33
